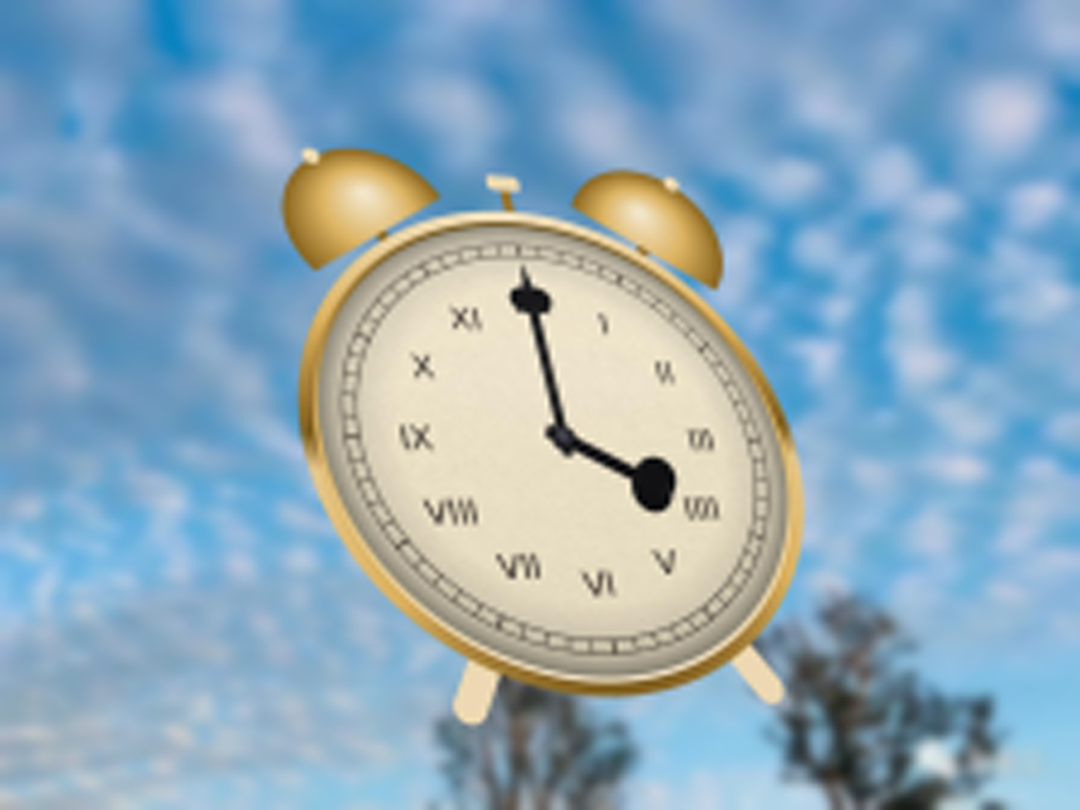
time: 4:00
